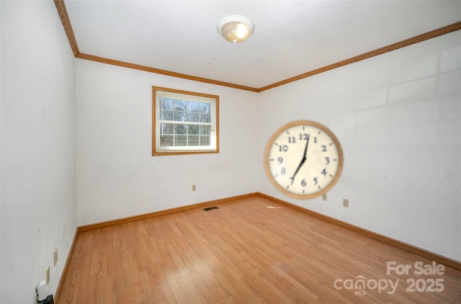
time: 7:02
